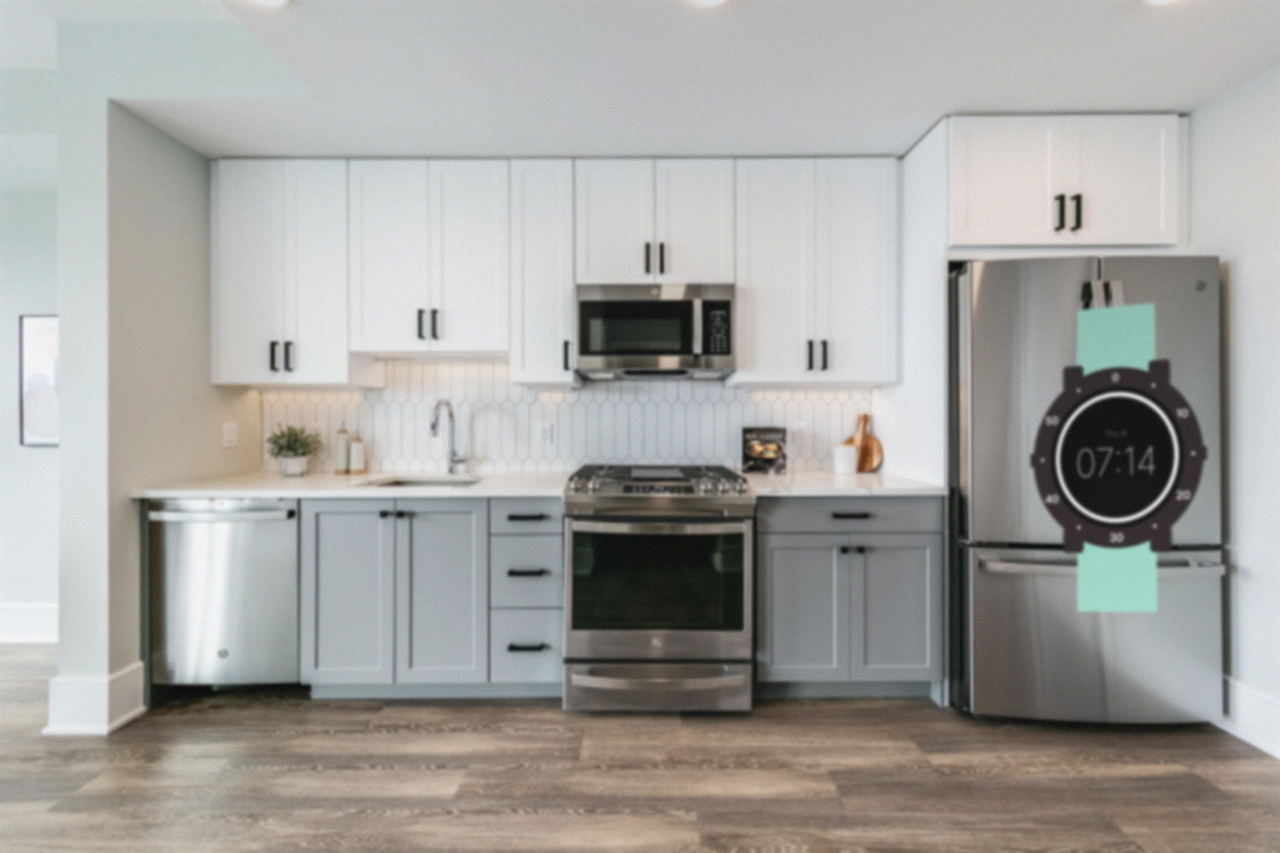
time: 7:14
